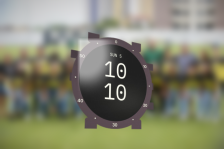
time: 10:10
